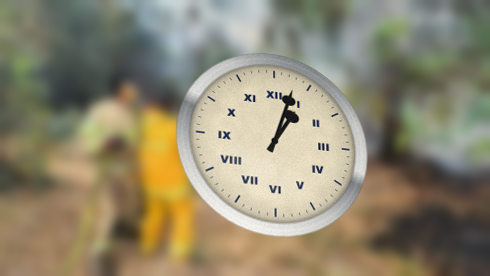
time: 1:03
